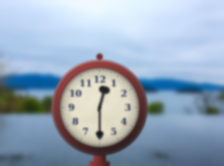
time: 12:30
